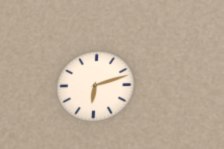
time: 6:12
